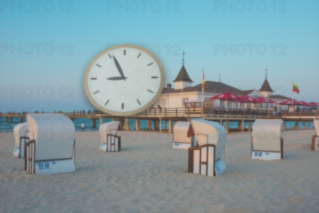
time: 8:56
